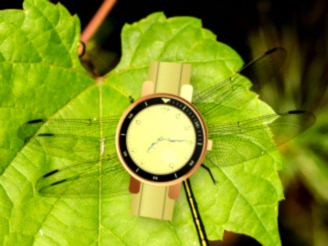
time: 7:14
